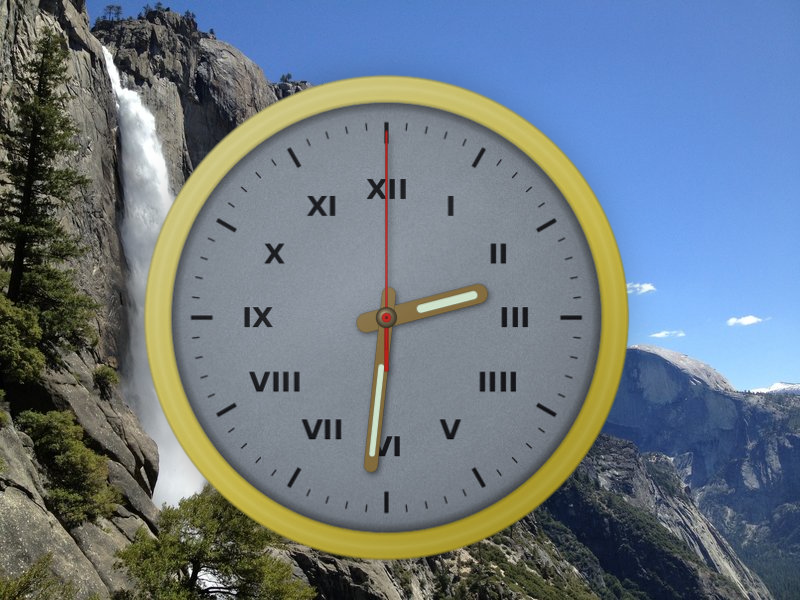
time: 2:31:00
